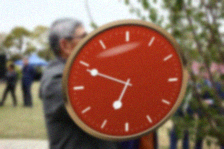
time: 6:49
